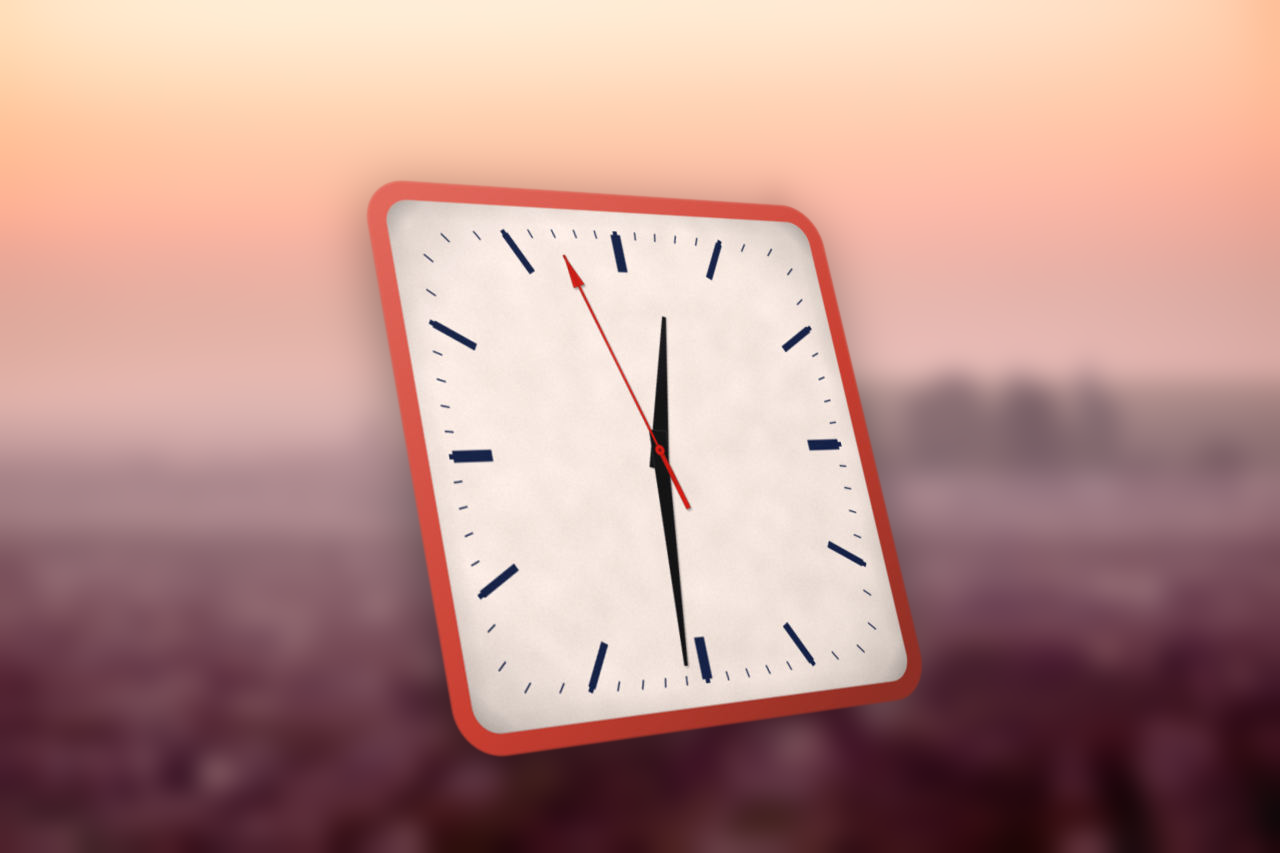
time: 12:30:57
